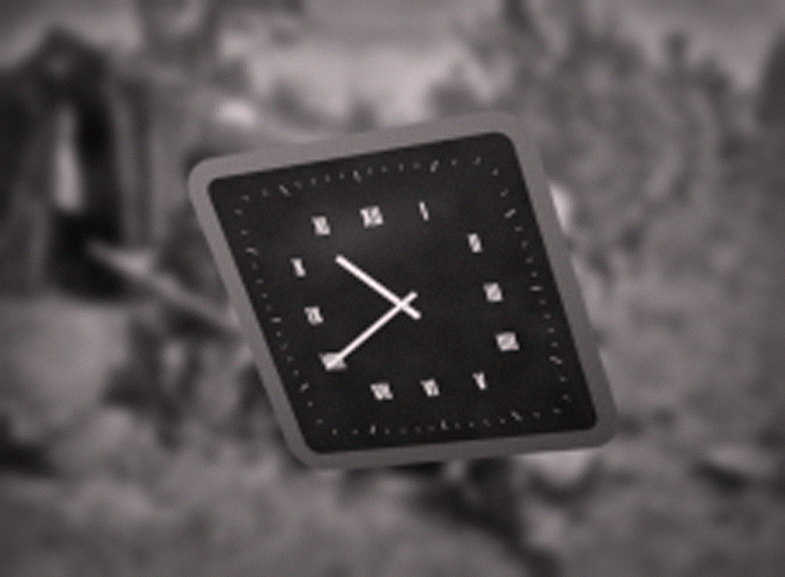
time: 10:40
